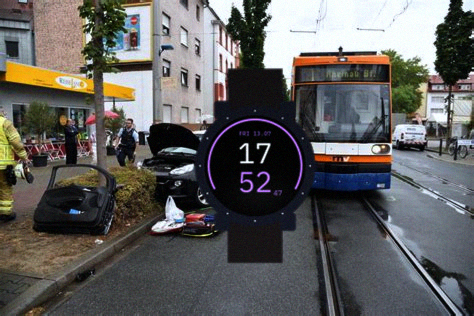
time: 17:52
